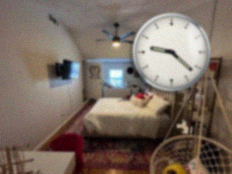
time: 9:22
